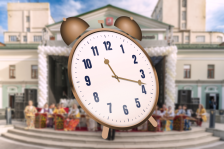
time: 11:18
